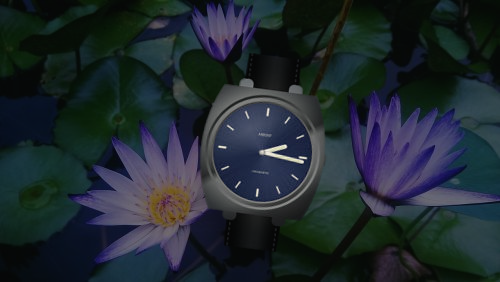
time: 2:16
